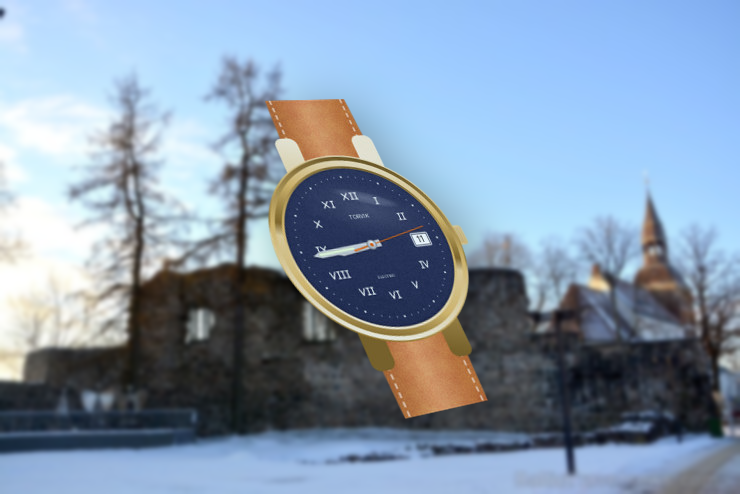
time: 8:44:13
